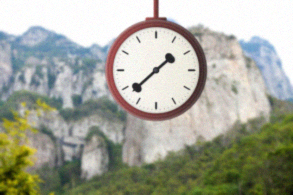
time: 1:38
